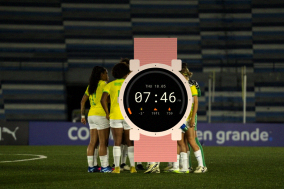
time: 7:46
